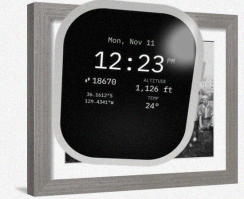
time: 12:23
